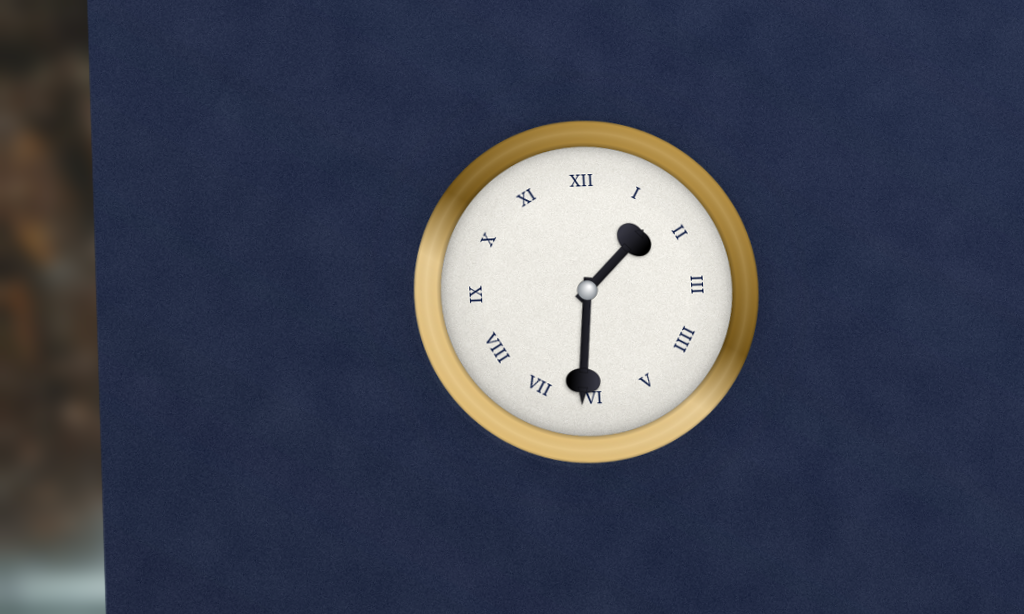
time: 1:31
